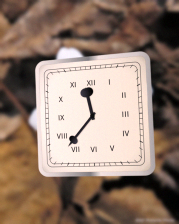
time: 11:37
